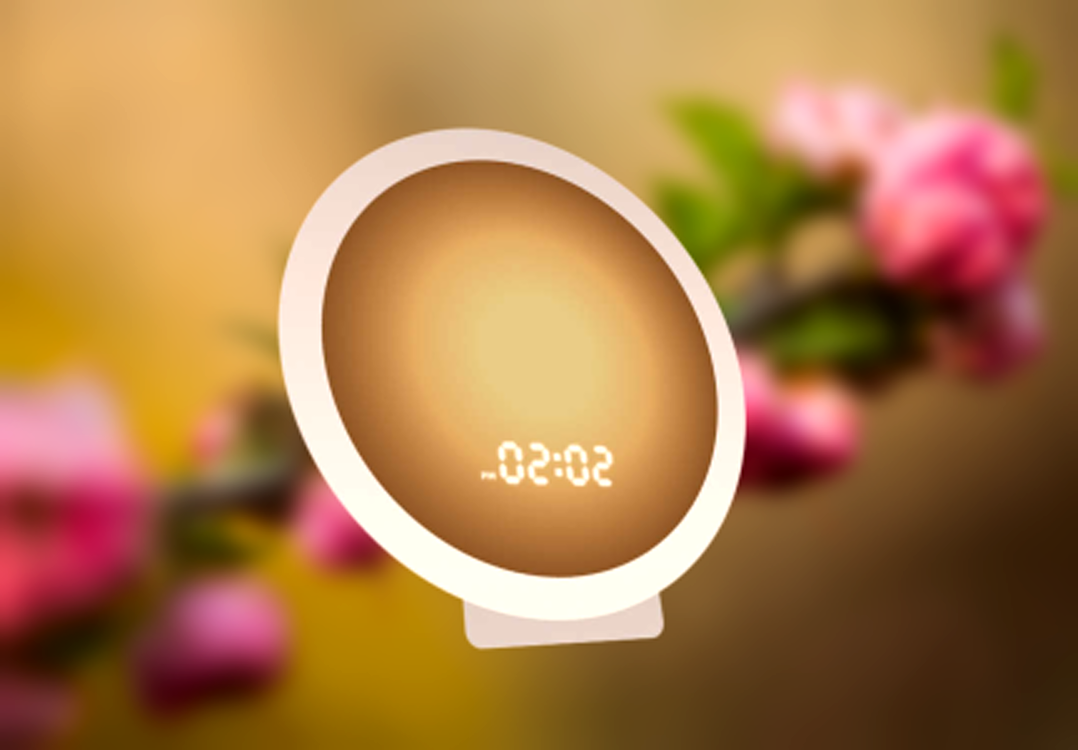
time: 2:02
